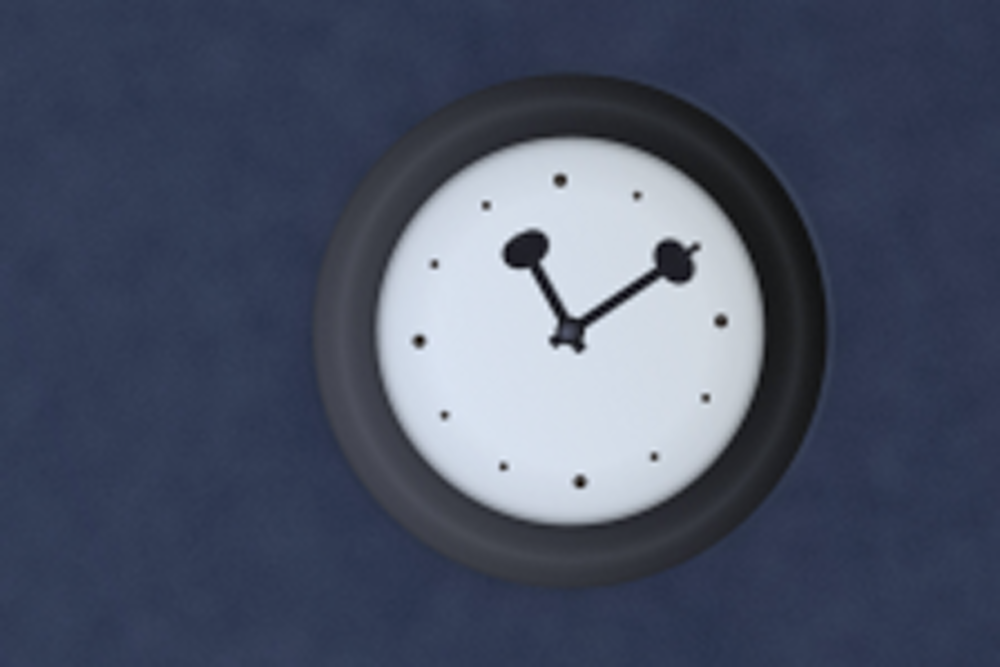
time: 11:10
